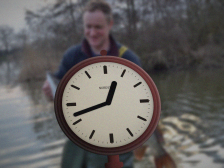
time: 12:42
